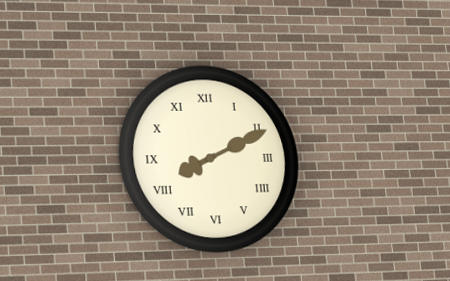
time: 8:11
